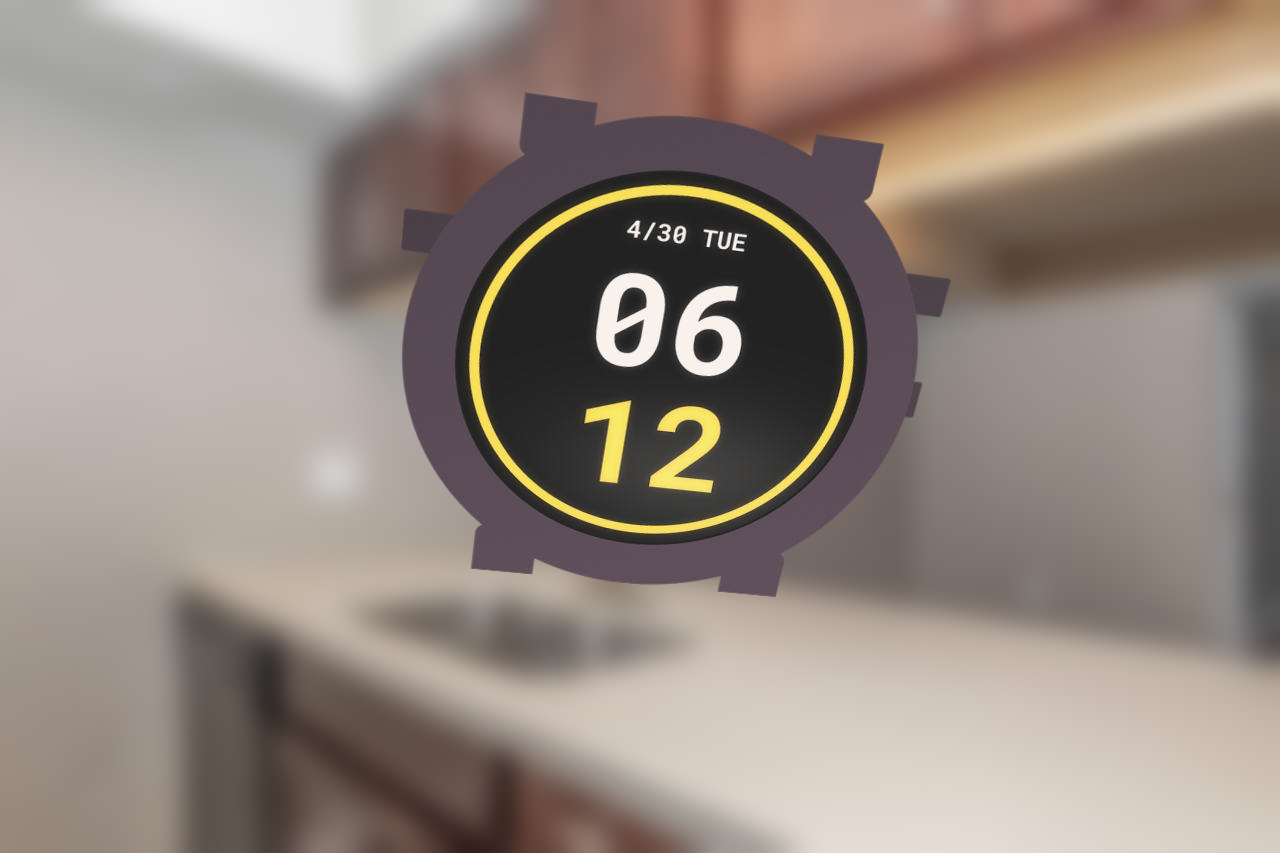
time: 6:12
